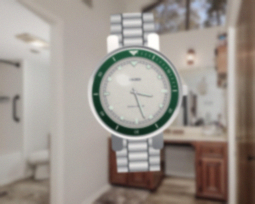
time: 3:27
